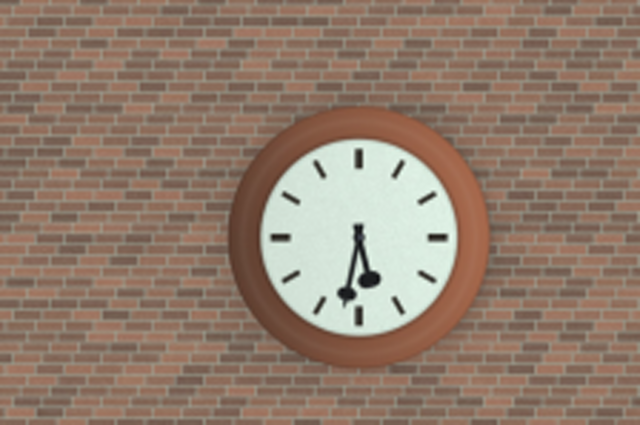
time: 5:32
